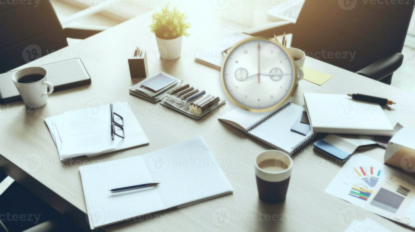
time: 8:15
